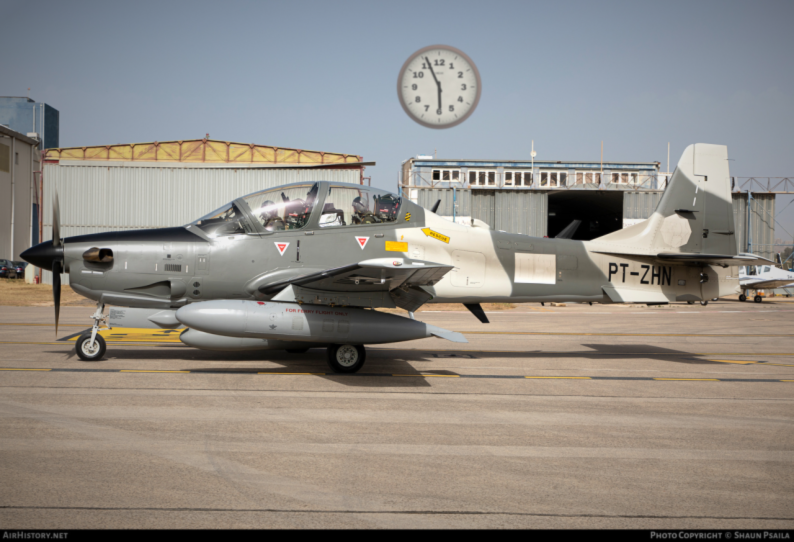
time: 5:56
